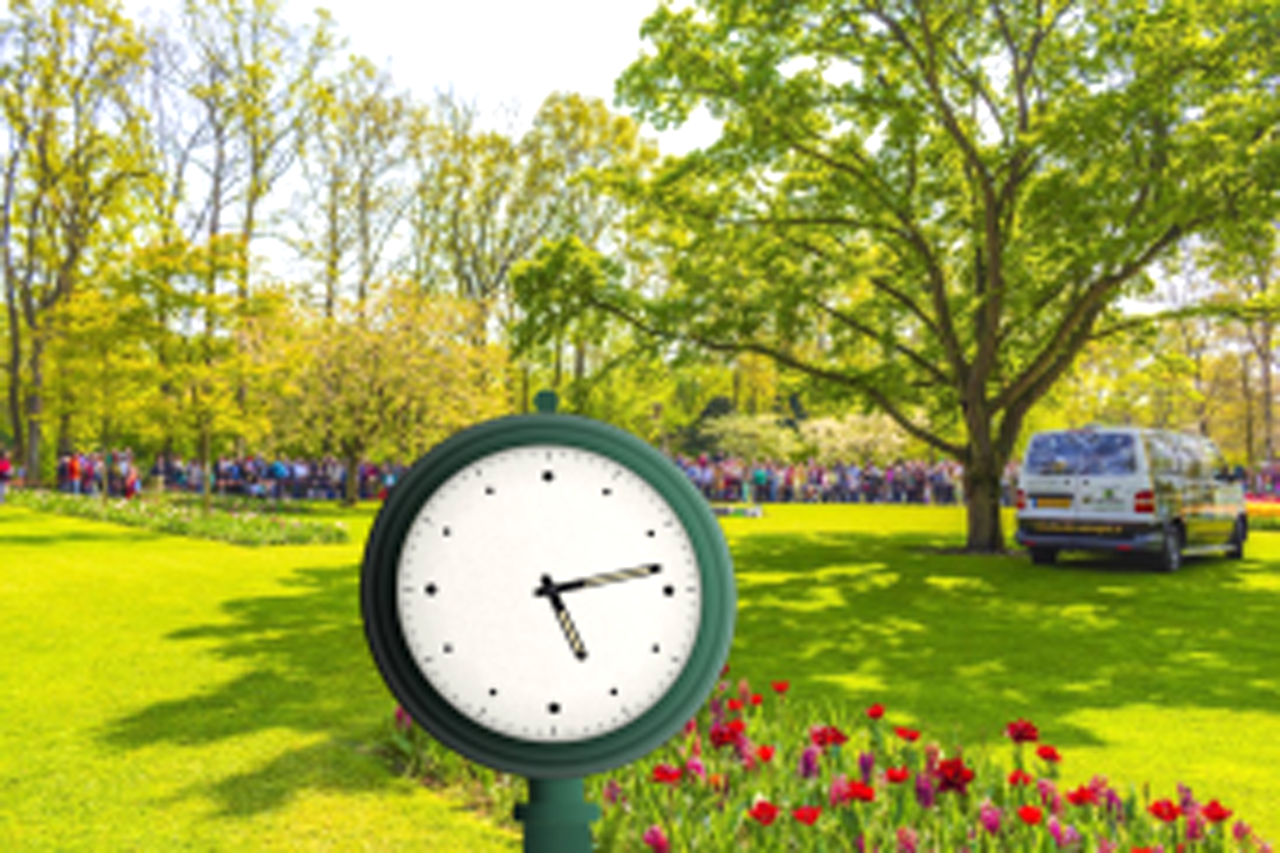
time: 5:13
